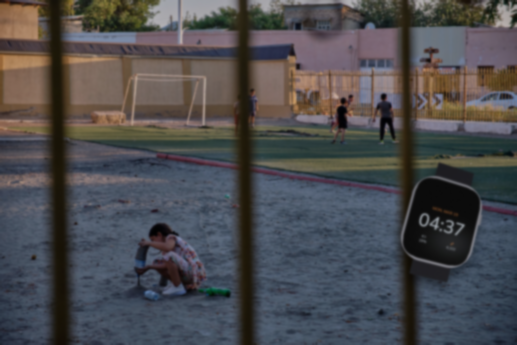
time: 4:37
